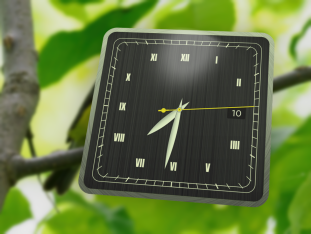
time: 7:31:14
